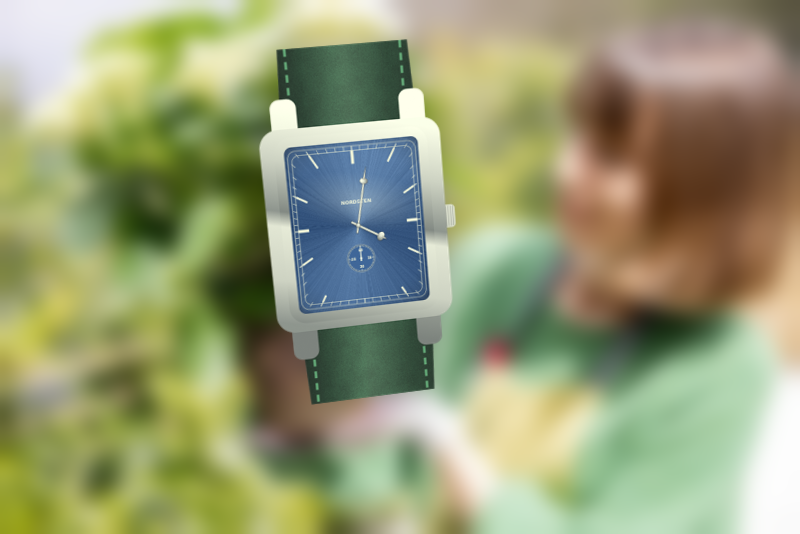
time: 4:02
